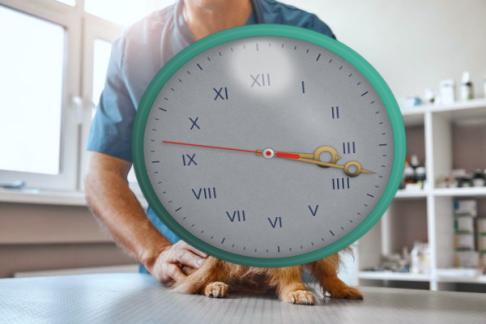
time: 3:17:47
